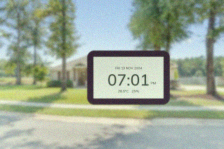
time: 7:01
